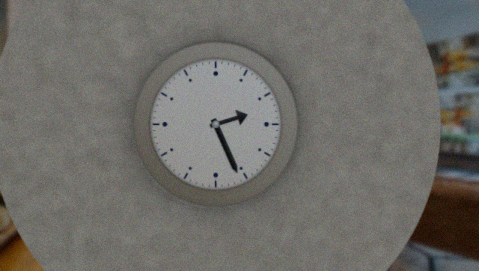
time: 2:26
